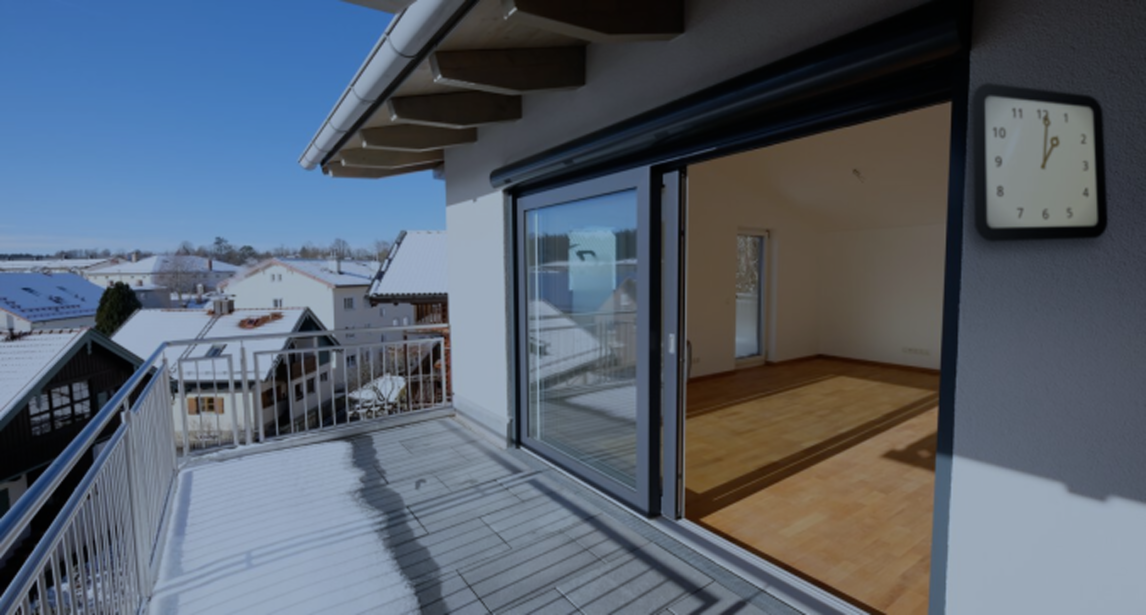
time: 1:01
